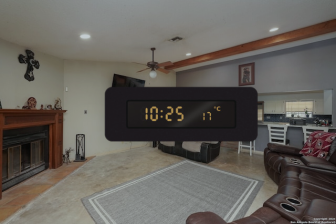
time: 10:25
